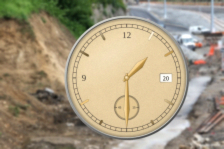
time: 1:30
